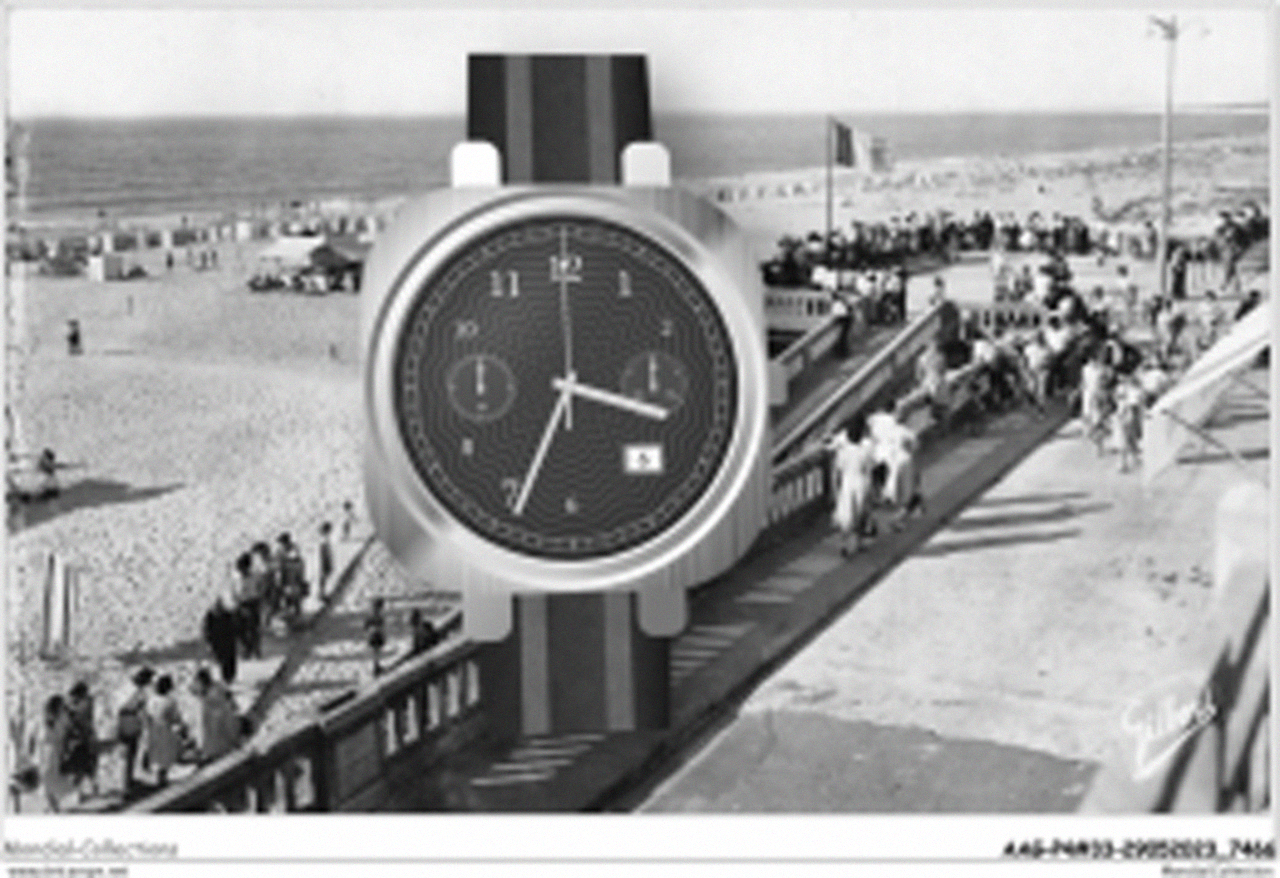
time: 3:34
